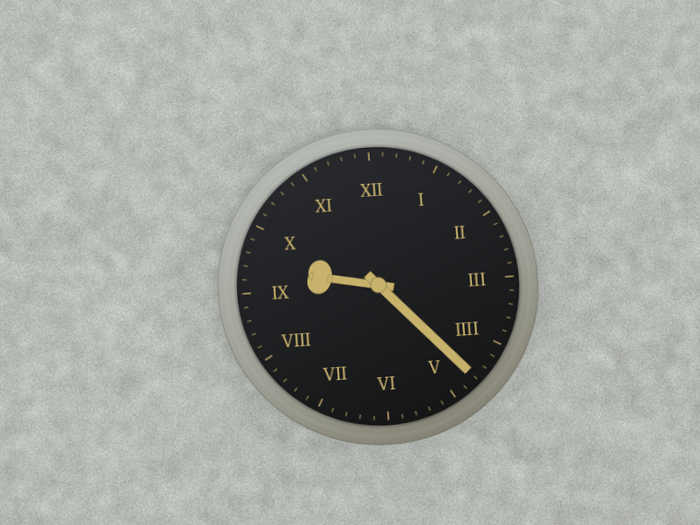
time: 9:23
